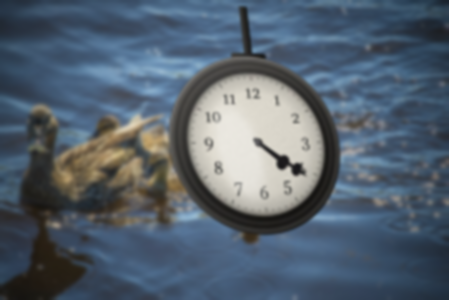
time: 4:21
